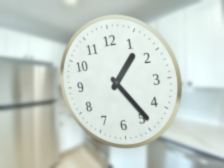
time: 1:24
